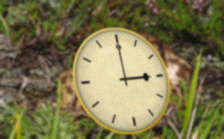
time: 3:00
